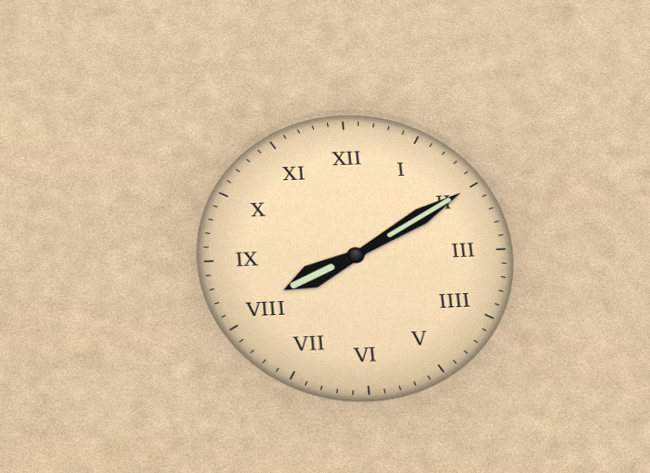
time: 8:10
